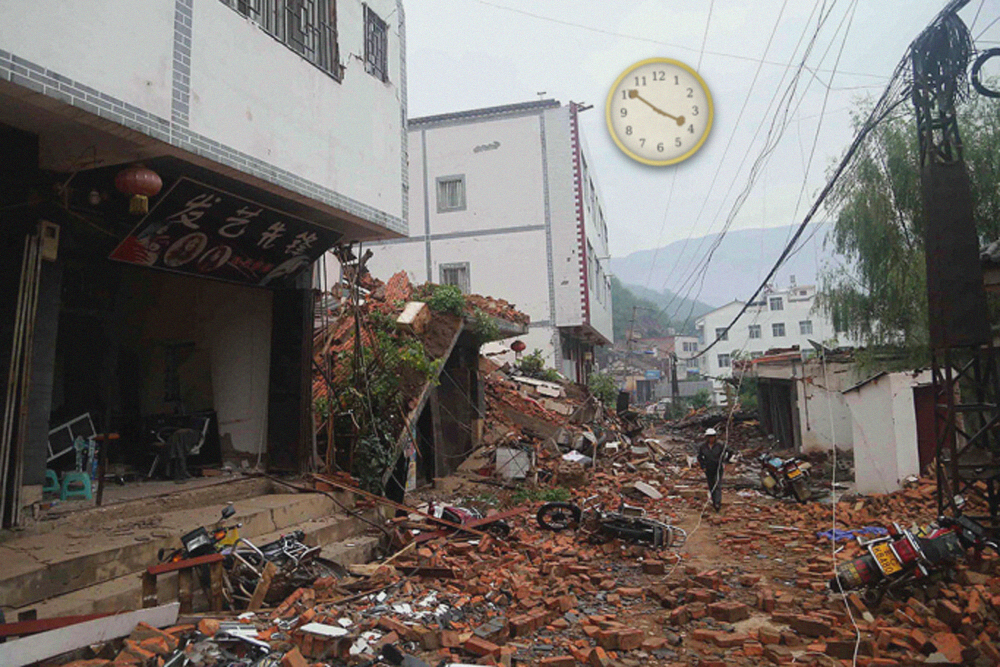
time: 3:51
